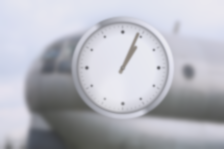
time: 1:04
